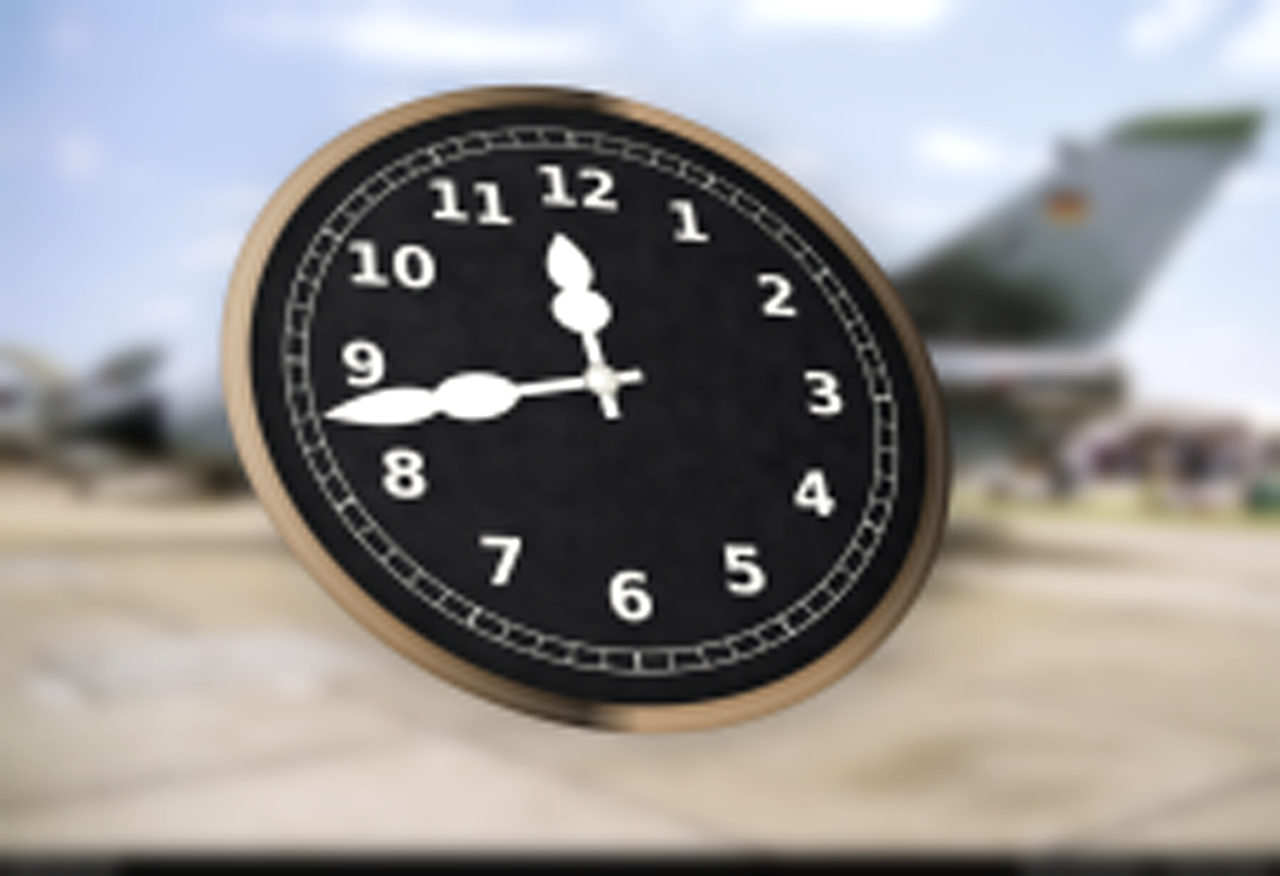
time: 11:43
